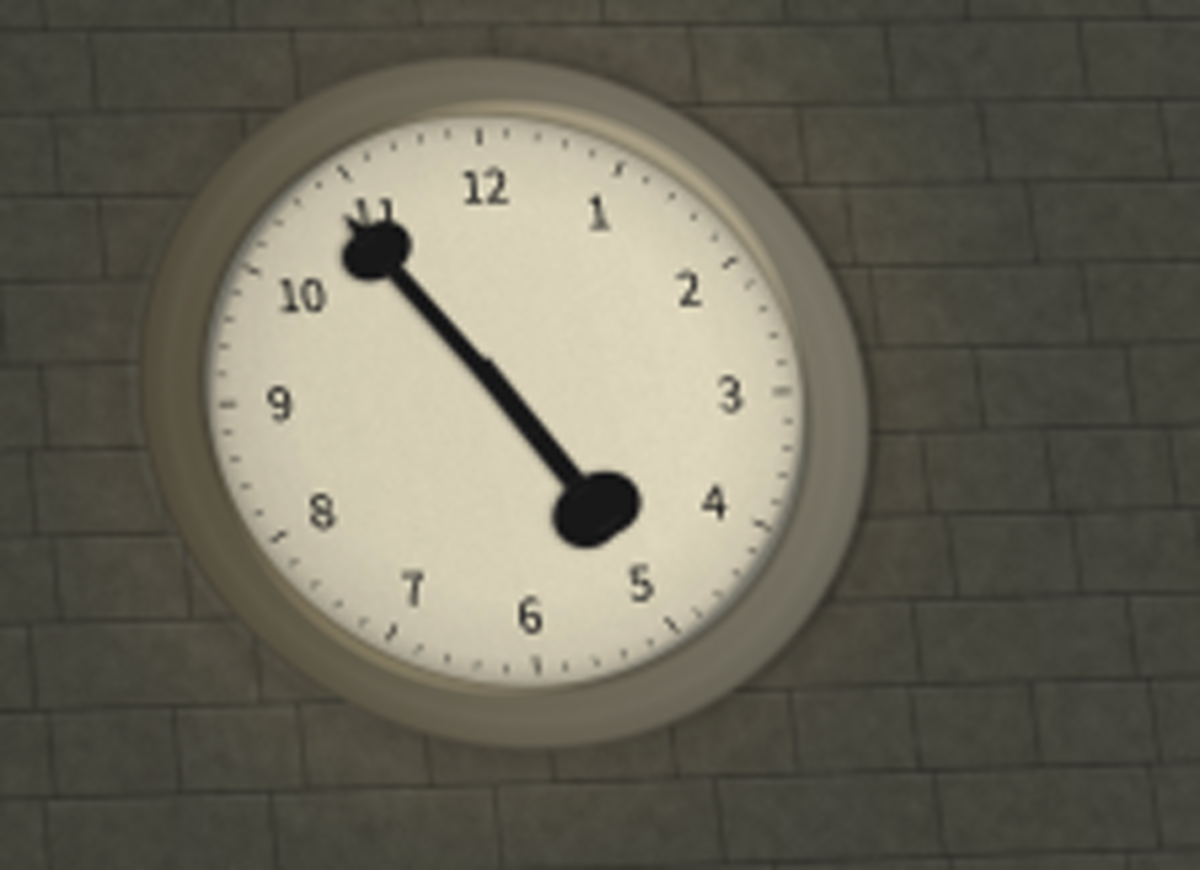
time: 4:54
